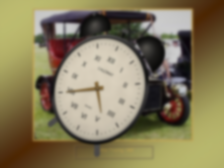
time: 4:40
